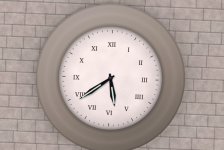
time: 5:39
